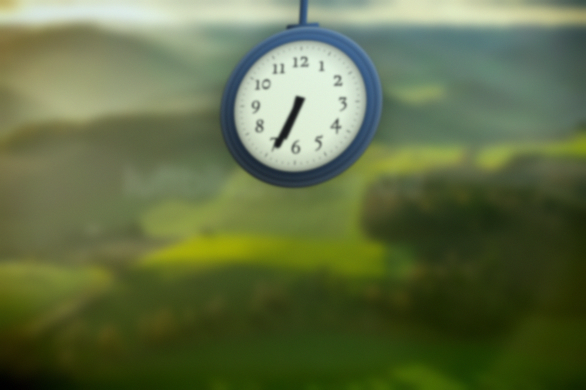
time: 6:34
